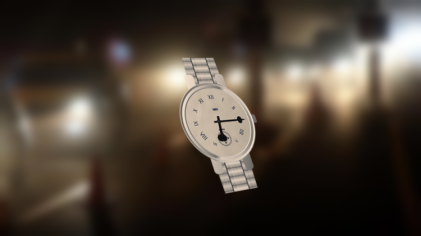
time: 6:15
